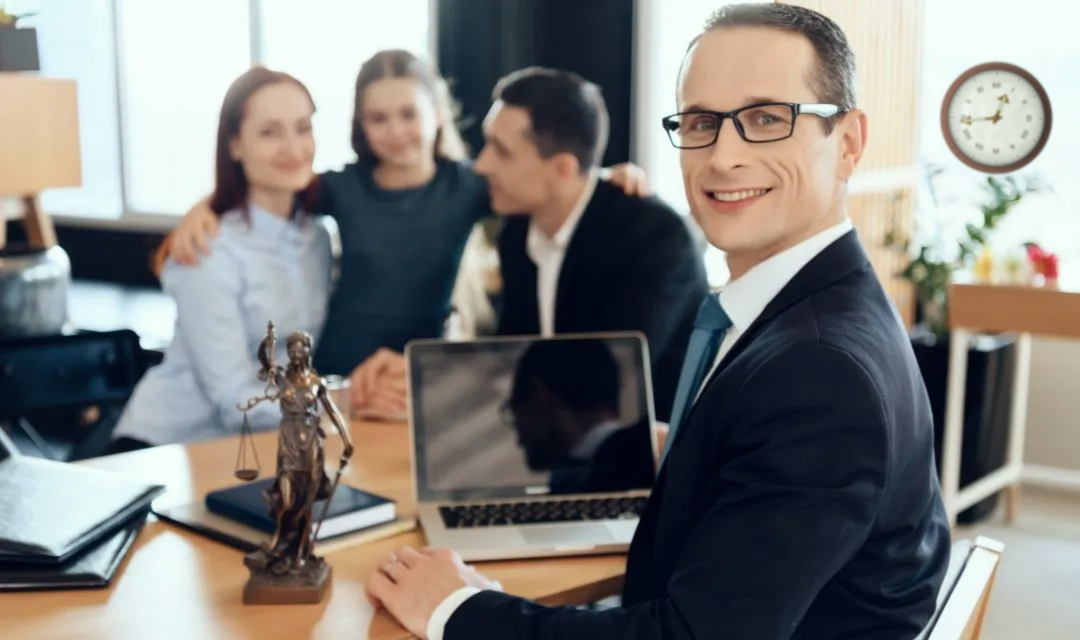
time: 12:44
